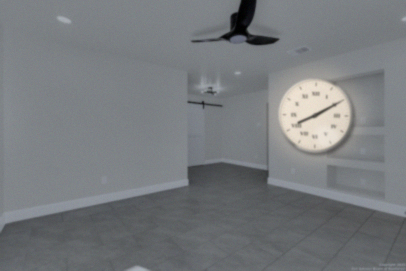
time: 8:10
